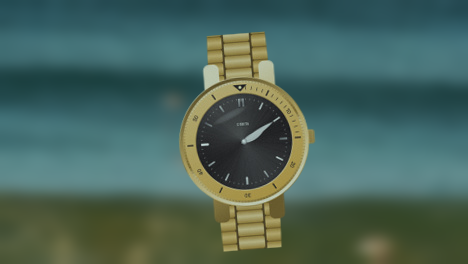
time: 2:10
